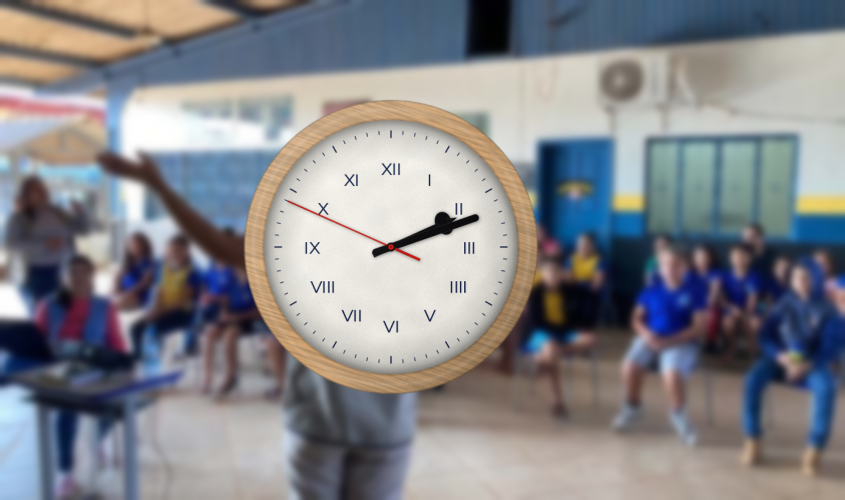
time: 2:11:49
